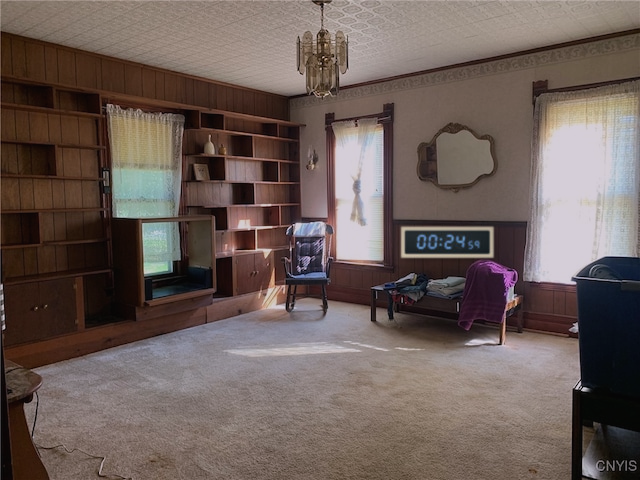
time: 0:24
